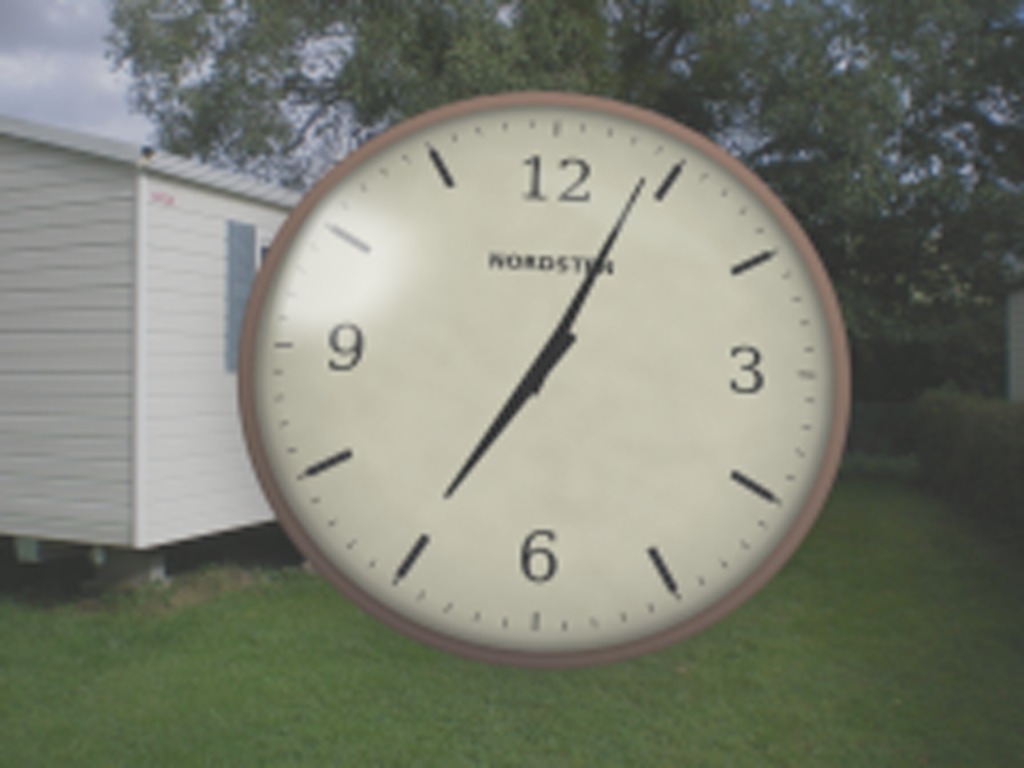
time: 7:04
